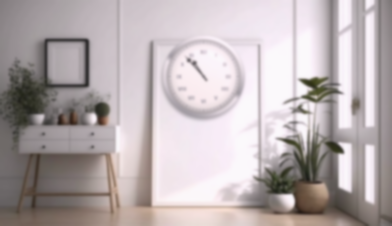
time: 10:53
